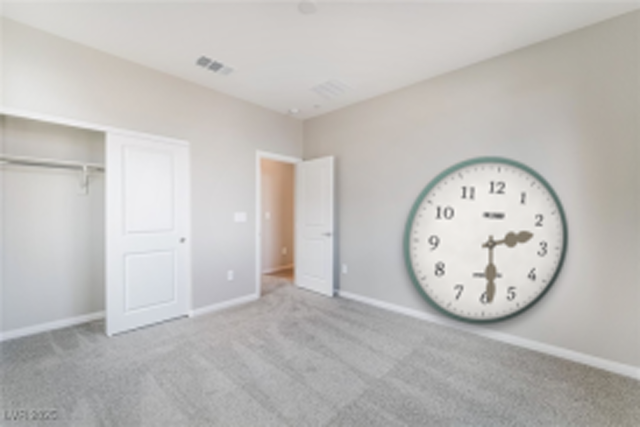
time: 2:29
